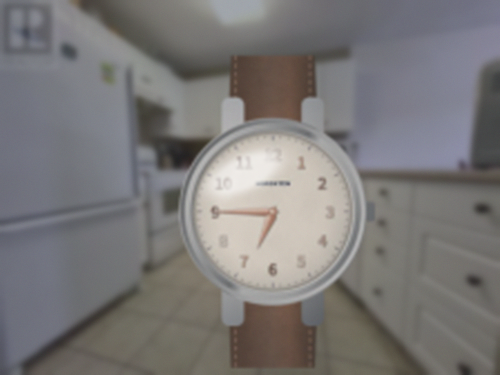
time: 6:45
